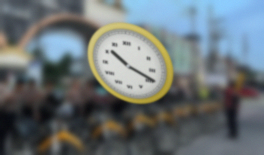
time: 10:19
